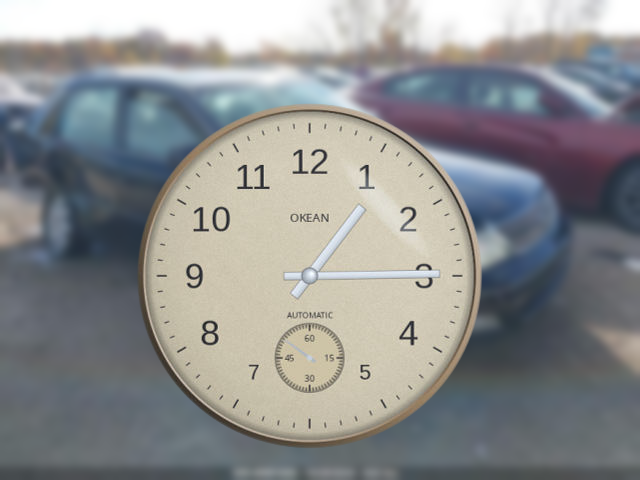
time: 1:14:51
